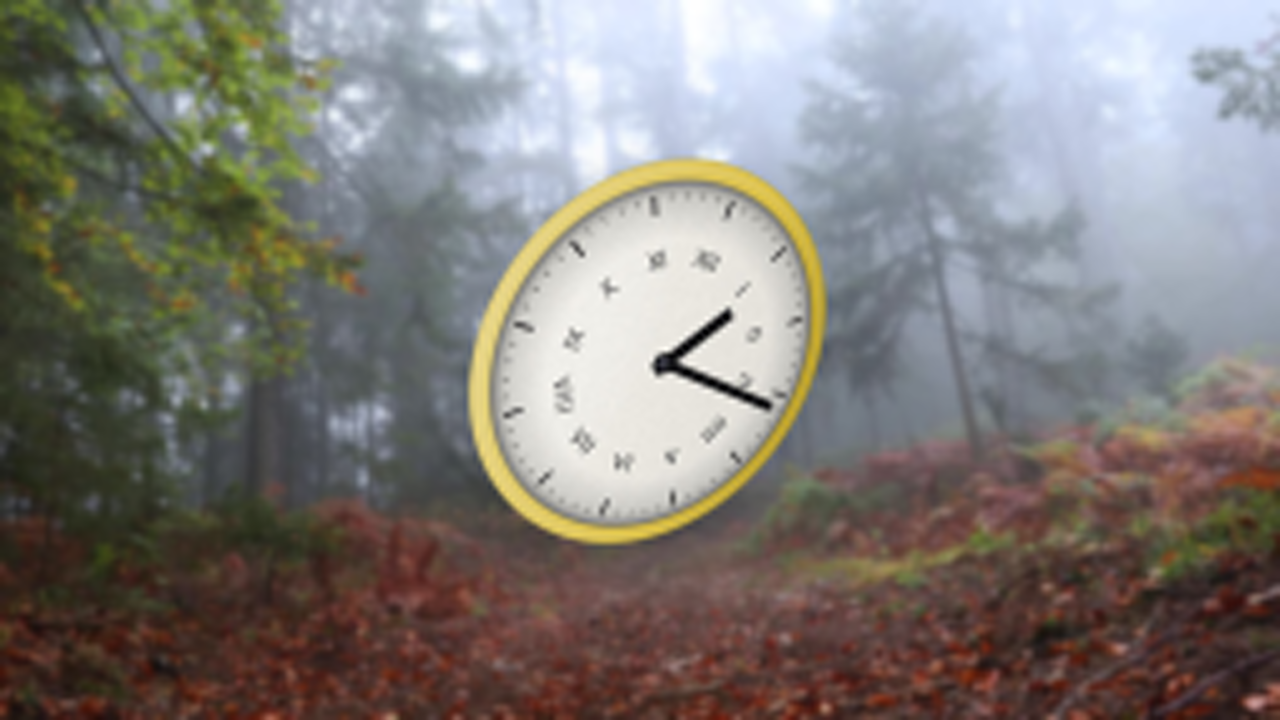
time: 1:16
